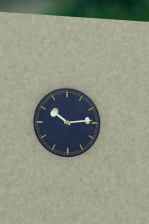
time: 10:14
